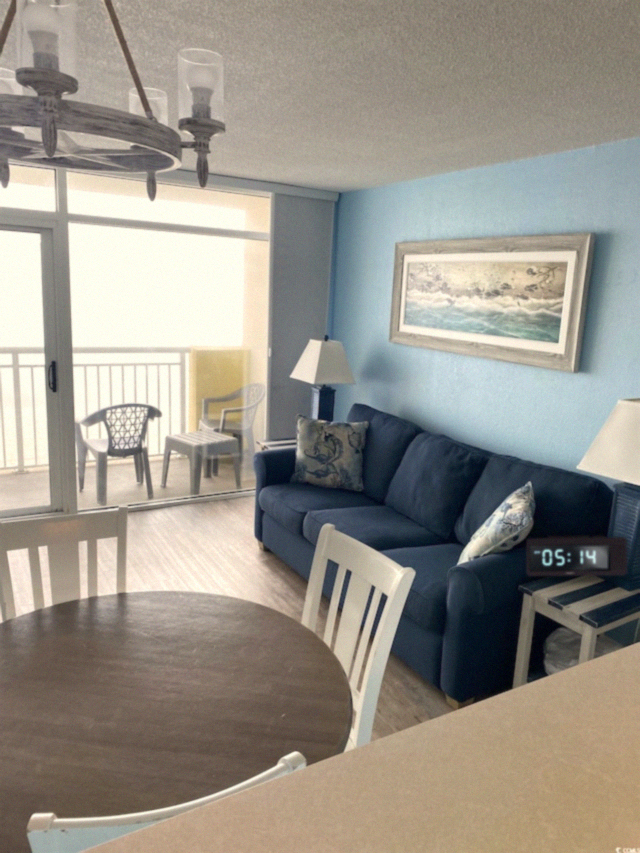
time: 5:14
